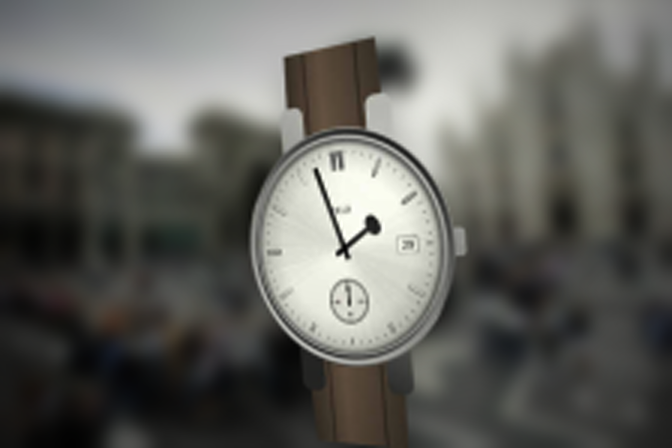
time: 1:57
